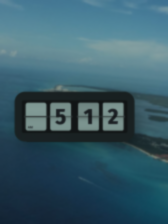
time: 5:12
